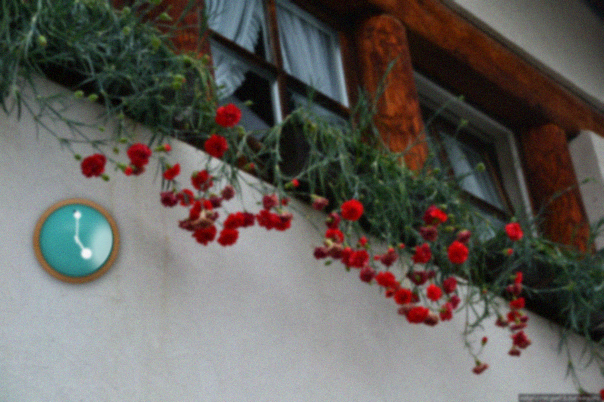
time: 5:01
